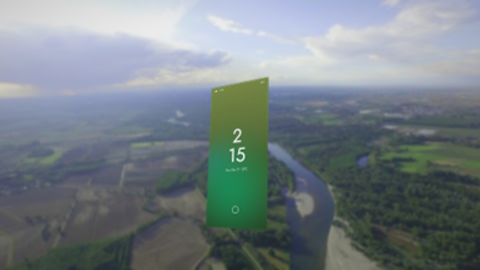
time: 2:15
